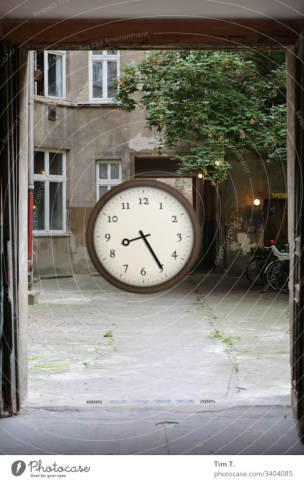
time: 8:25
